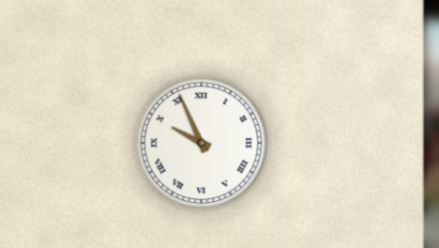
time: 9:56
